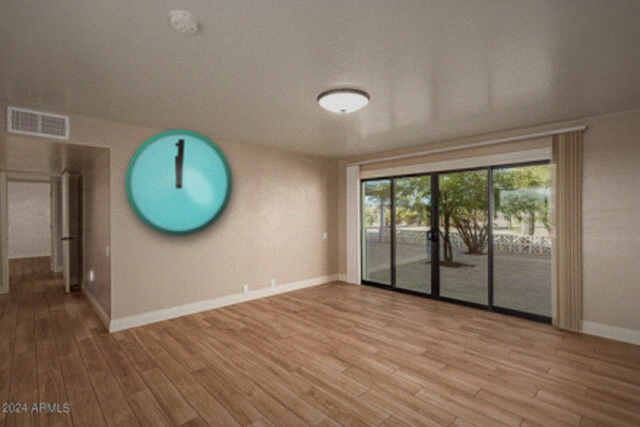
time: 12:01
